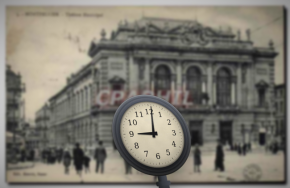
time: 9:01
